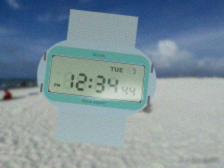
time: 12:34:44
